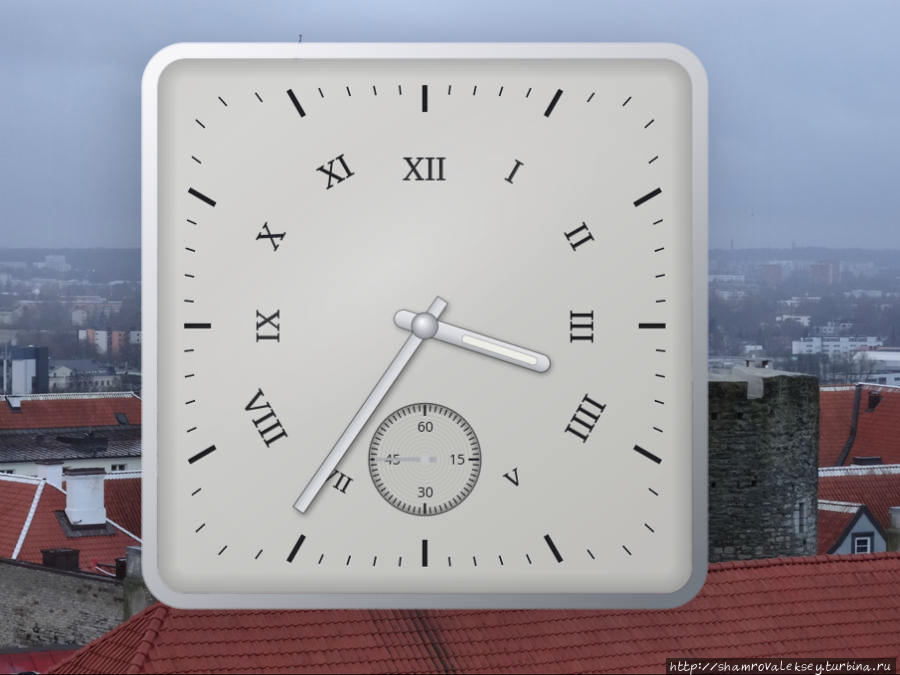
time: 3:35:45
